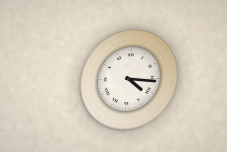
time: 4:16
